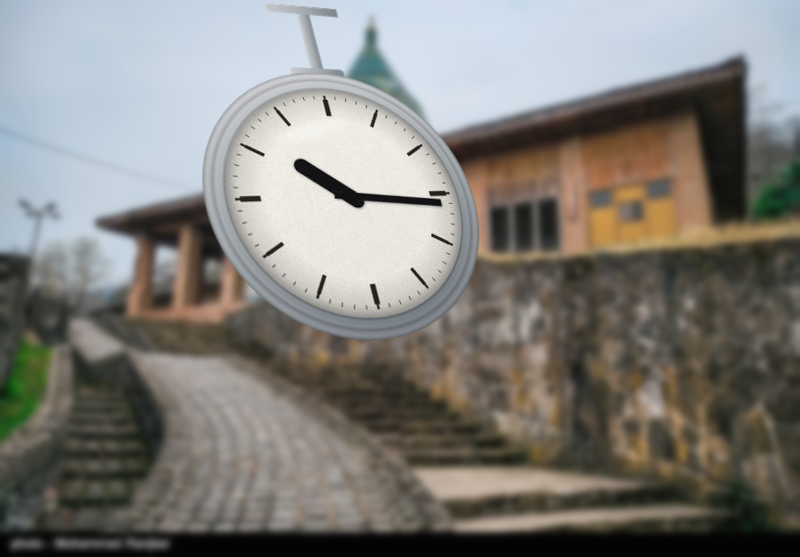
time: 10:16
